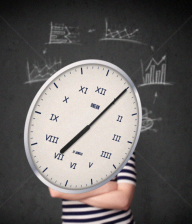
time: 7:05
